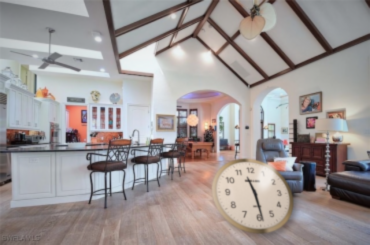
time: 11:29
